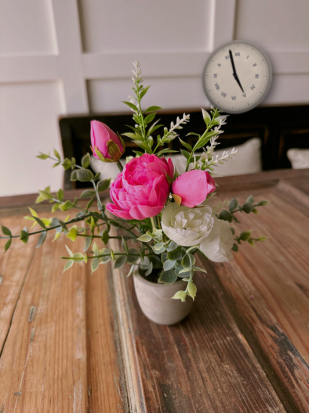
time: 4:57
